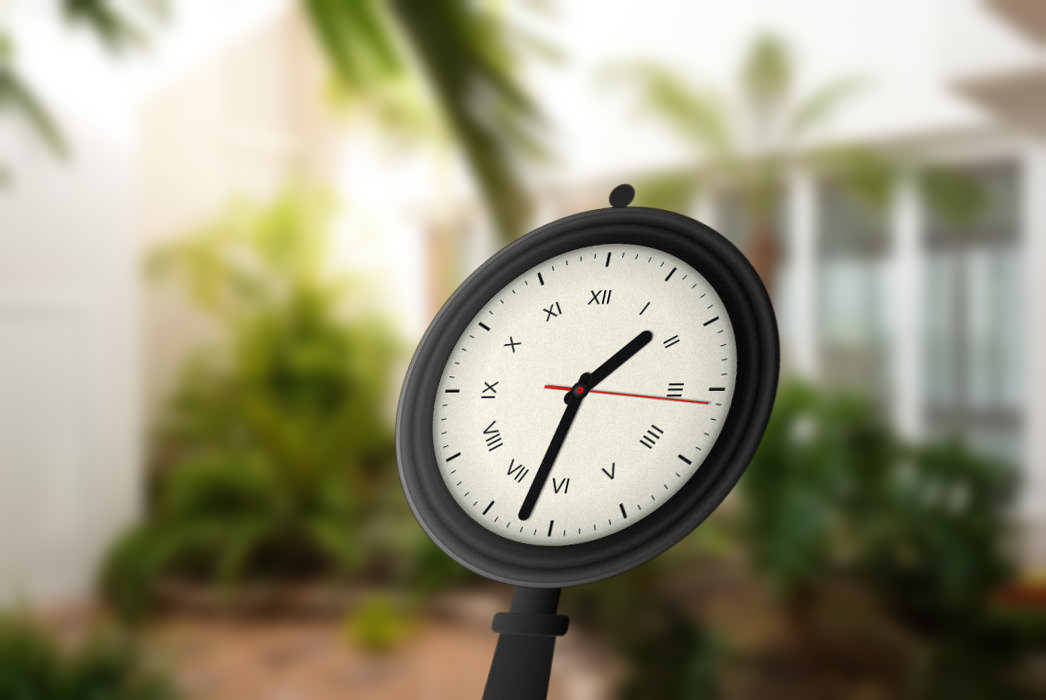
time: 1:32:16
